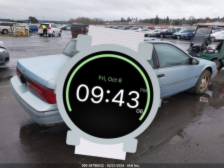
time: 9:43
